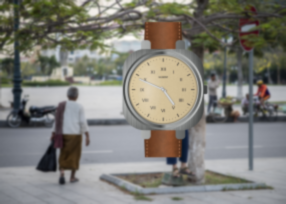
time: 4:49
